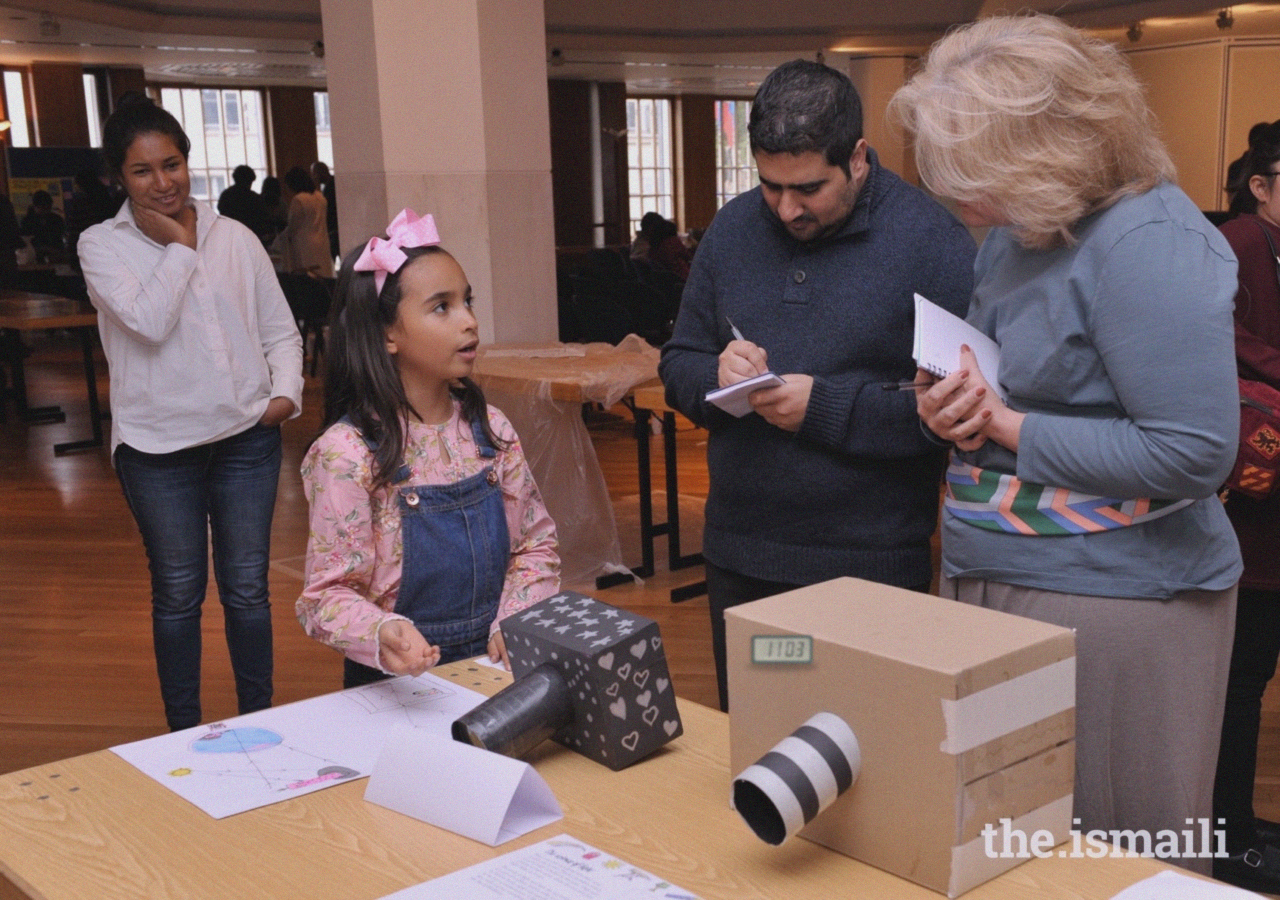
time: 11:03
